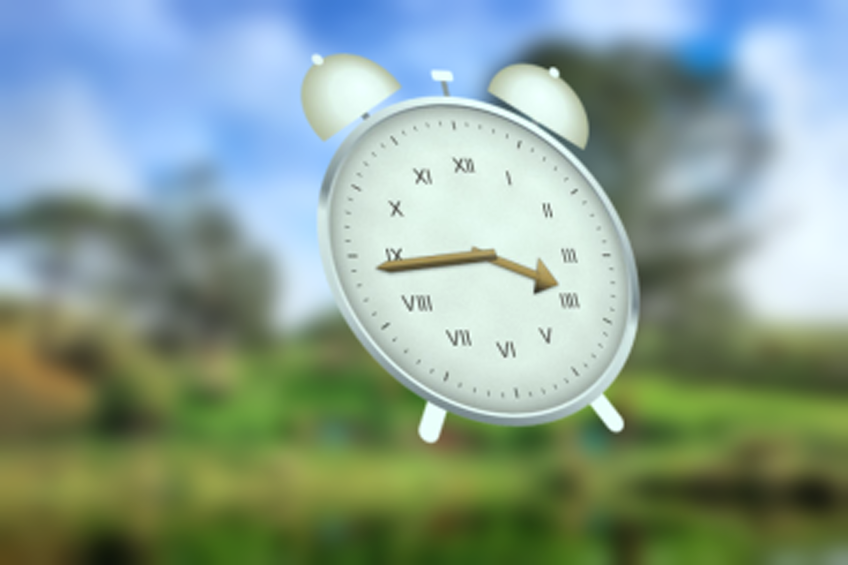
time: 3:44
